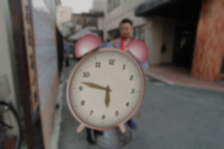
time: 5:47
